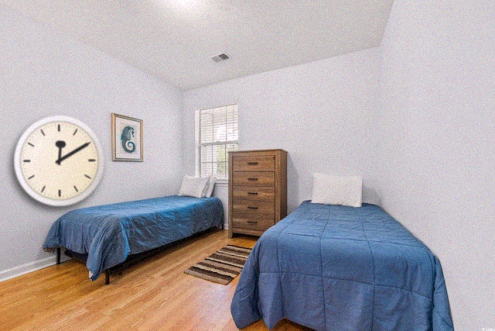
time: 12:10
